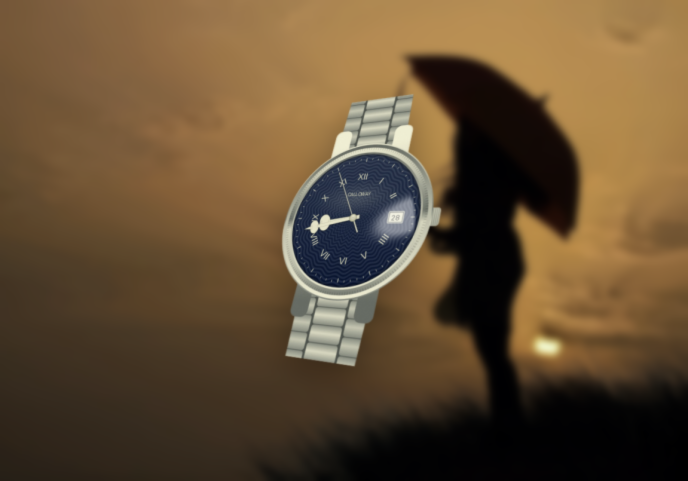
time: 8:42:55
